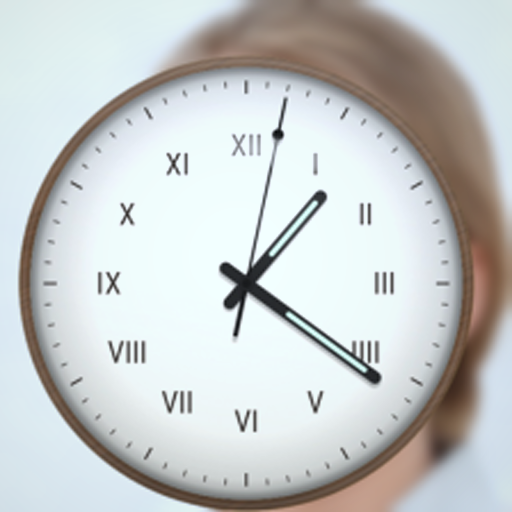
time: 1:21:02
